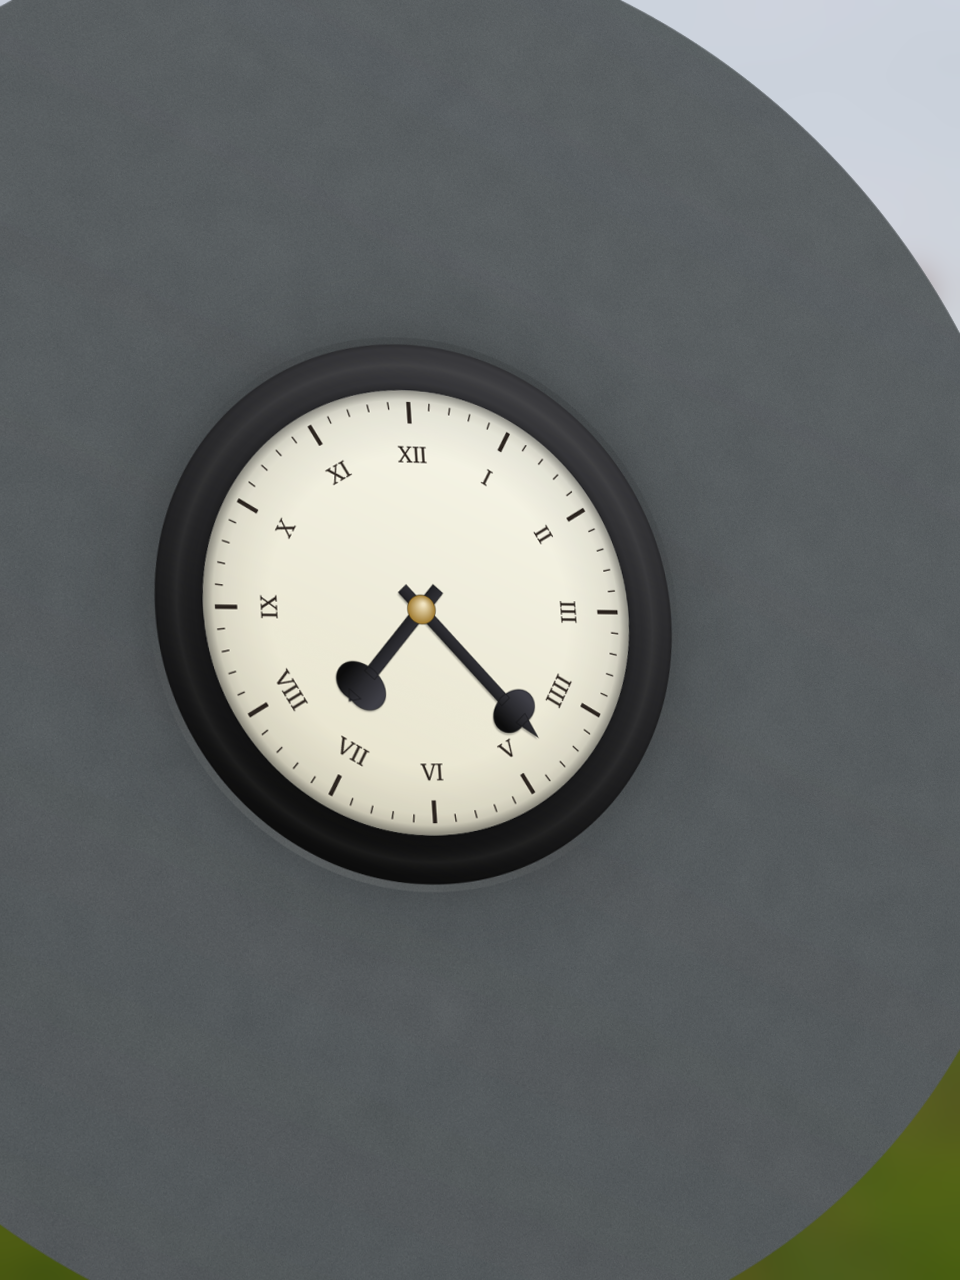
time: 7:23
